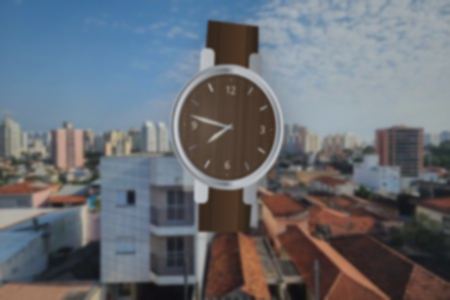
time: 7:47
